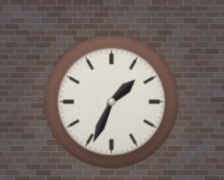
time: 1:34
